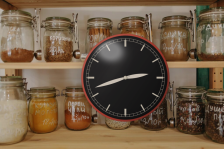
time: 2:42
